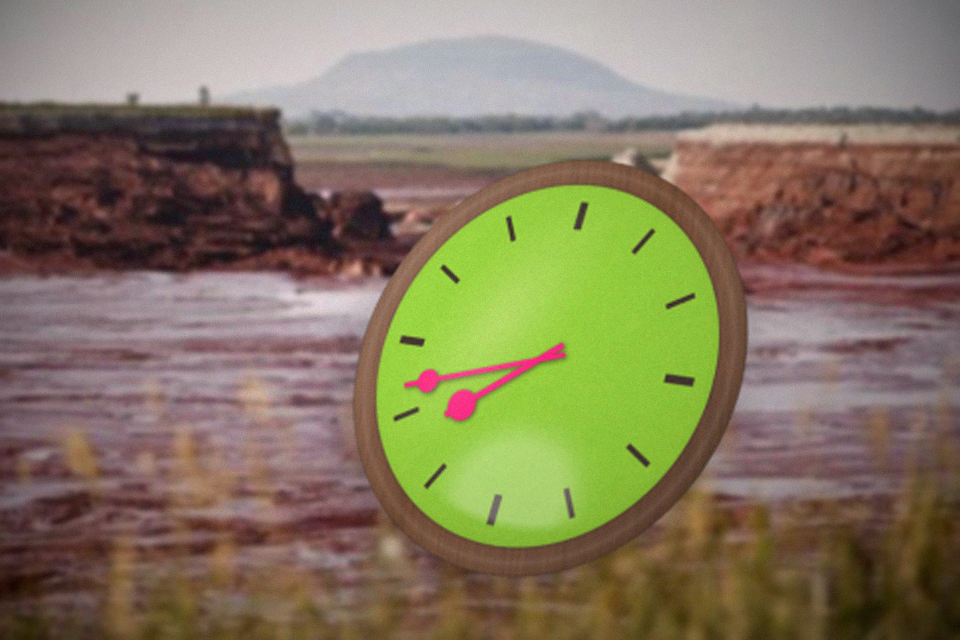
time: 7:42
